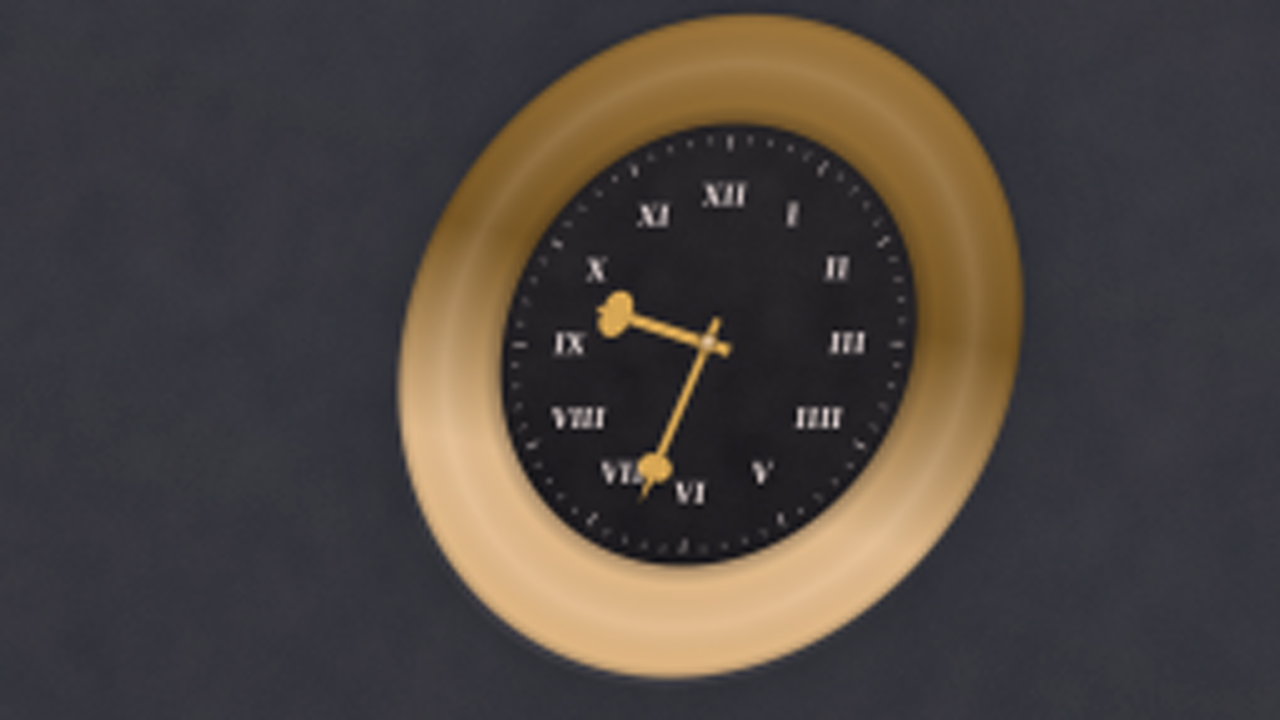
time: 9:33
